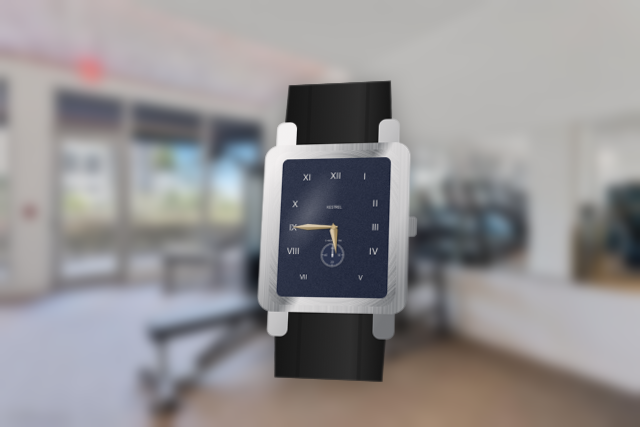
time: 5:45
